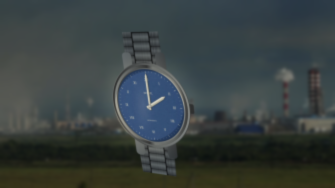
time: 2:00
